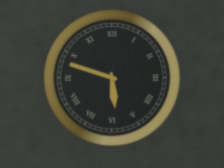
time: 5:48
